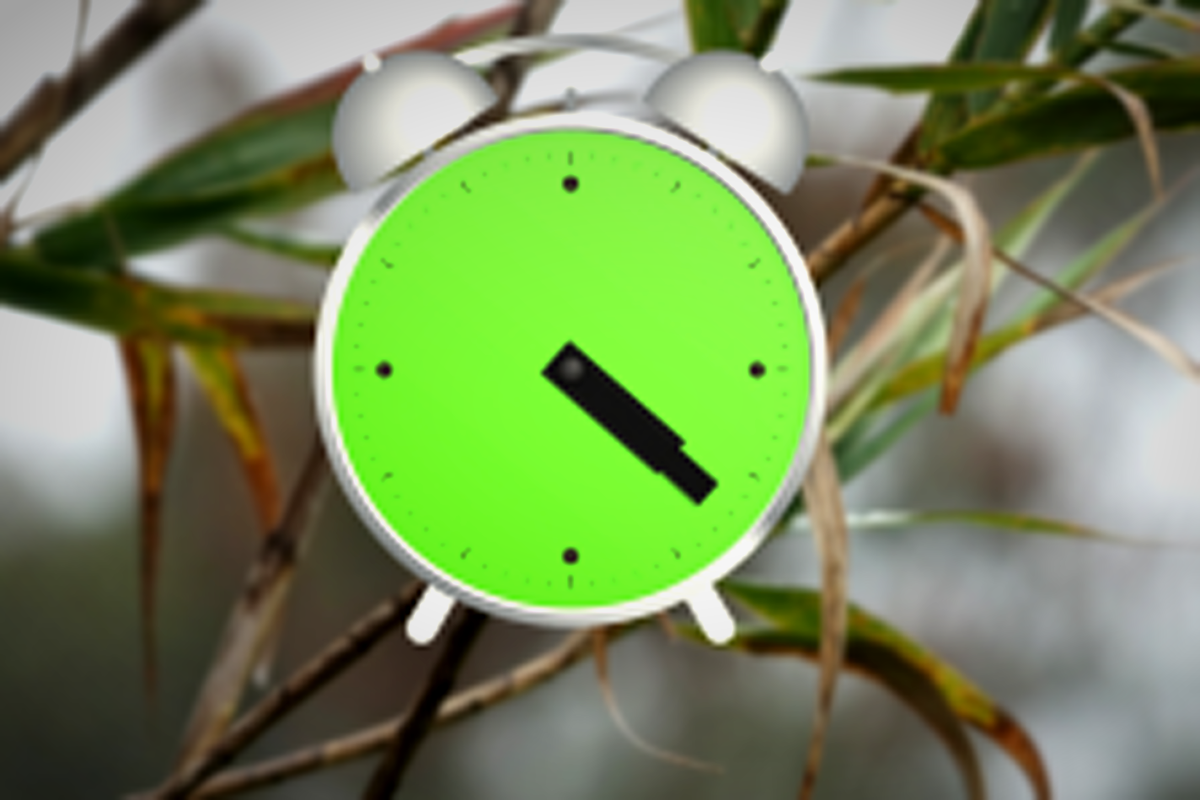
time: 4:22
